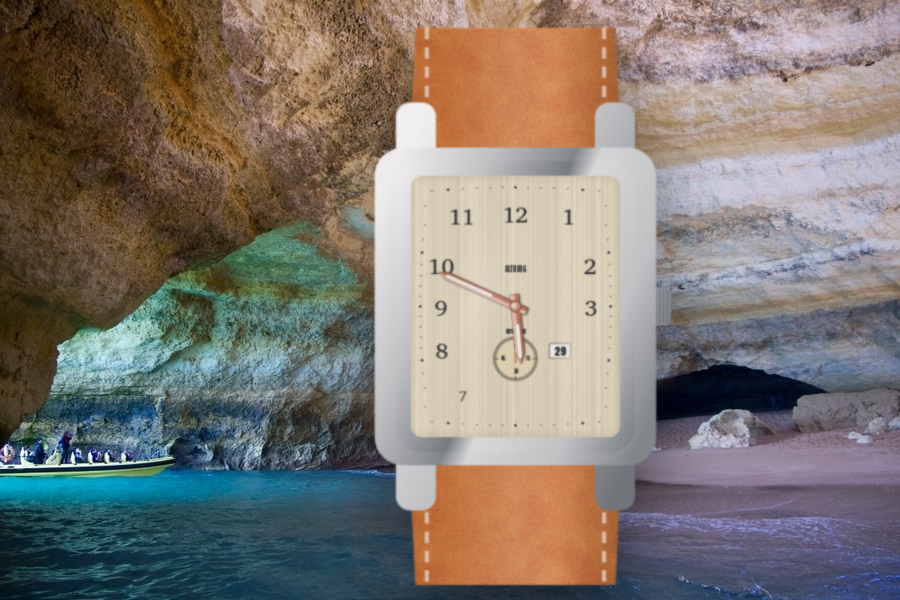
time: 5:49
